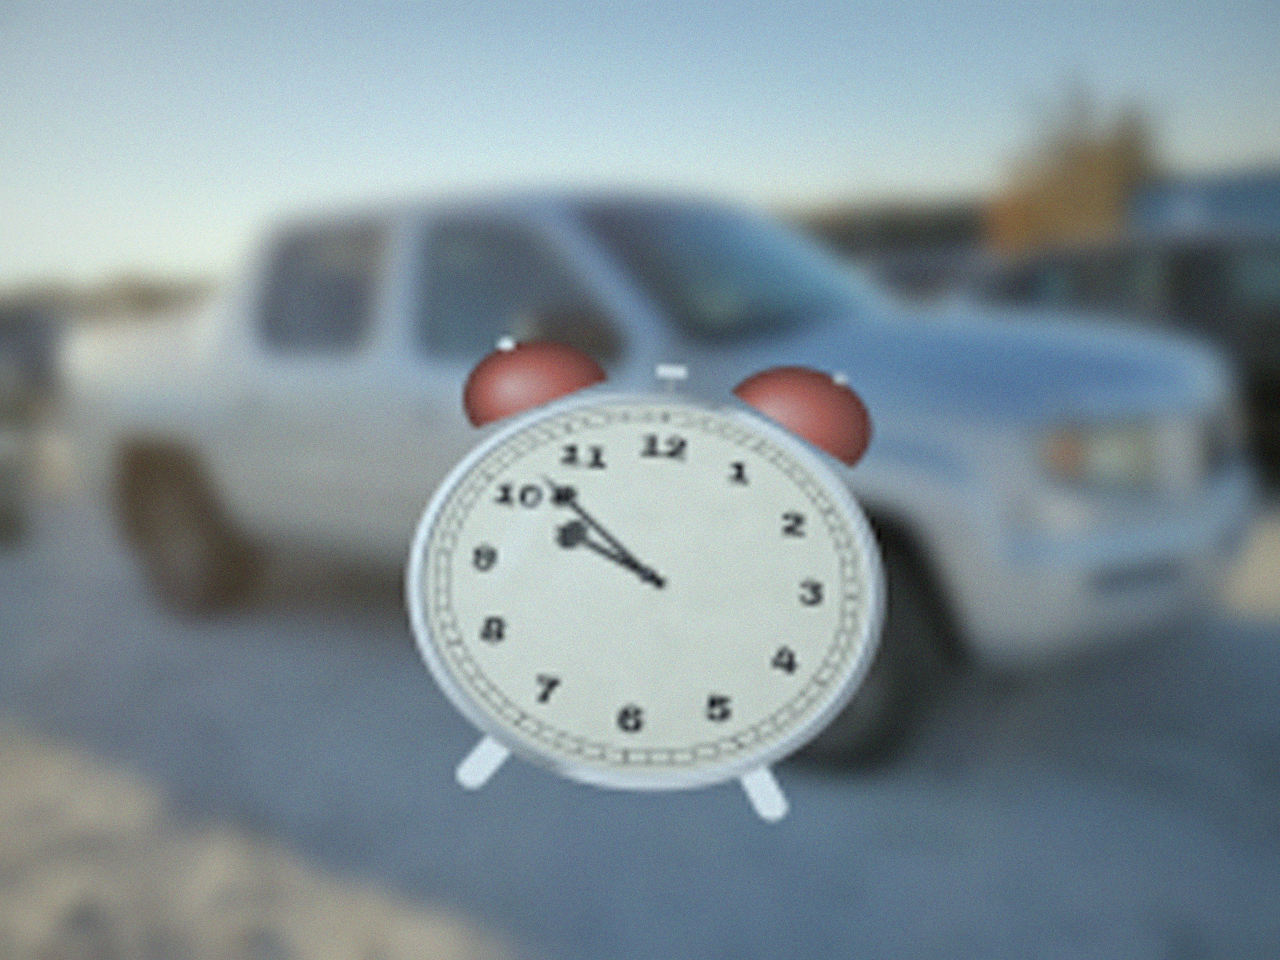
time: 9:52
